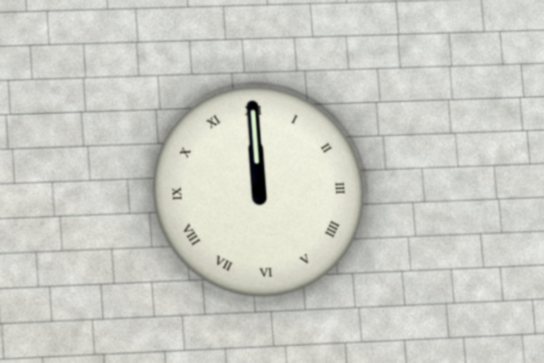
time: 12:00
